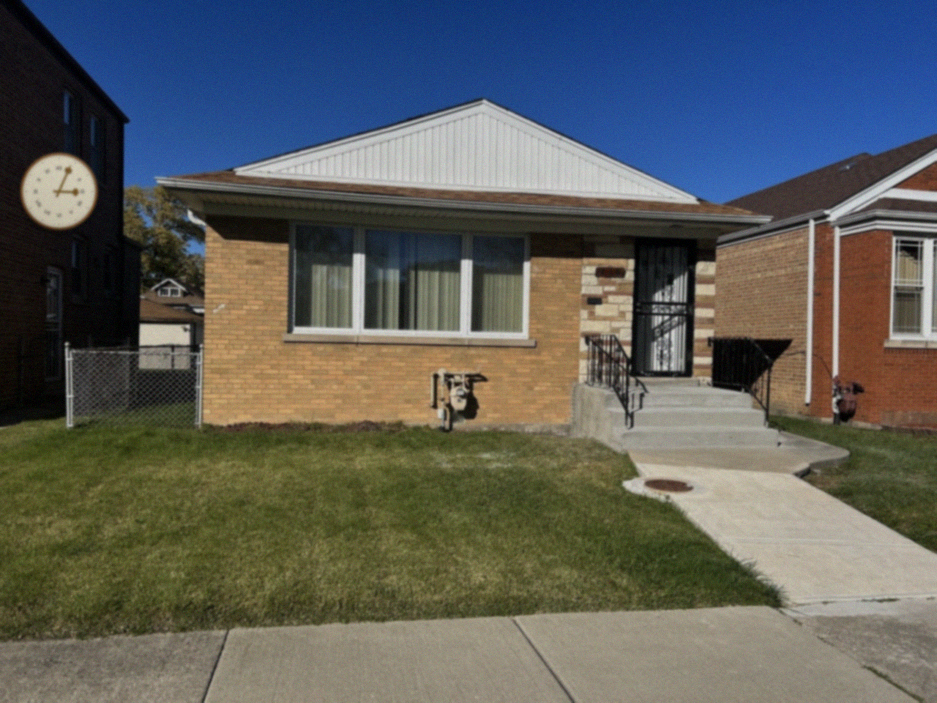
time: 3:04
